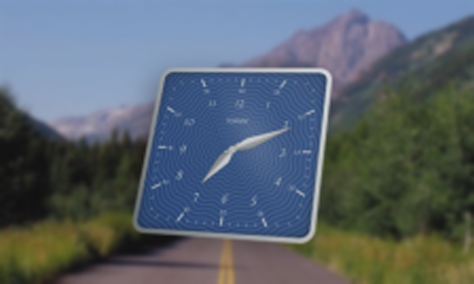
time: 7:11
